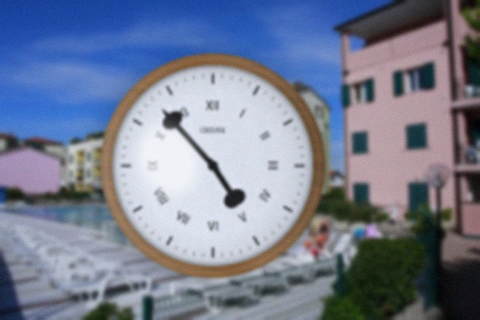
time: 4:53
